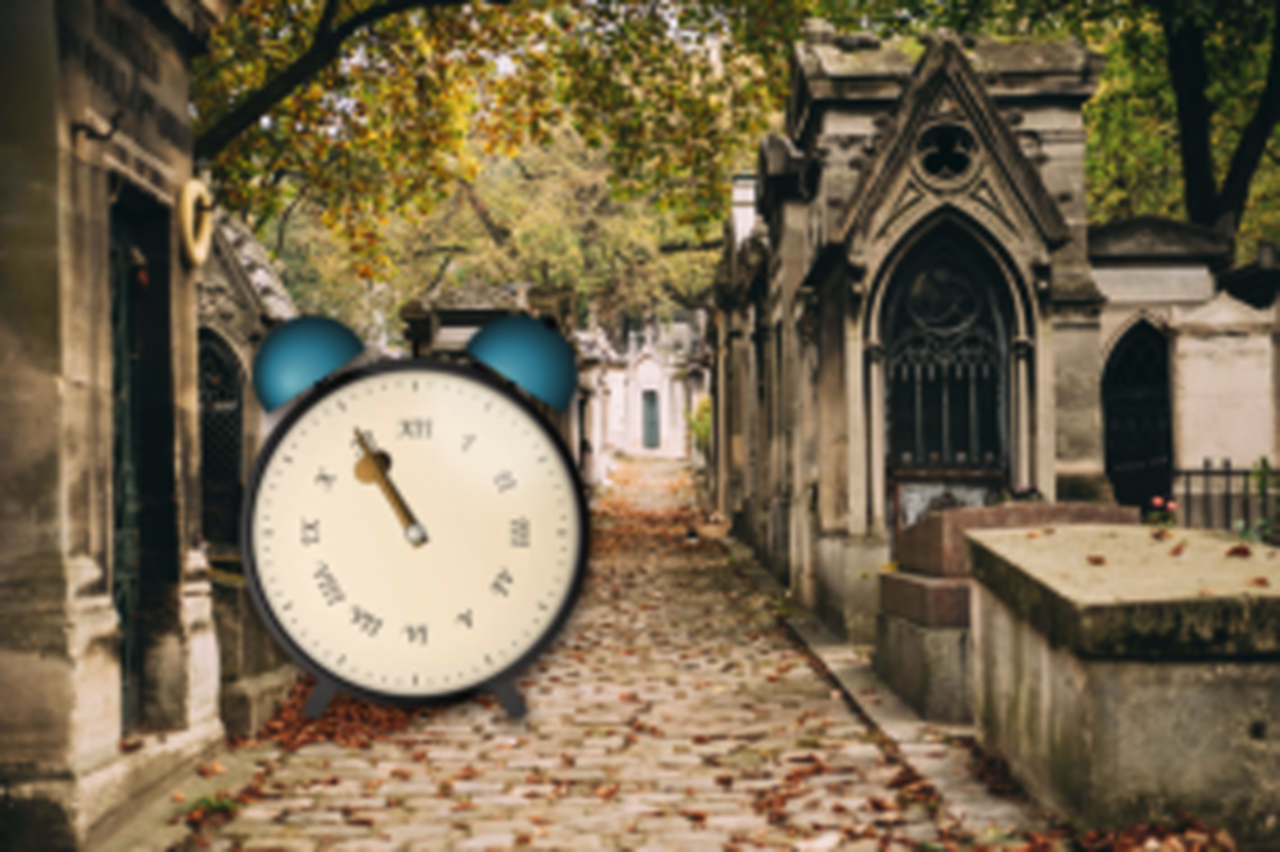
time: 10:55
